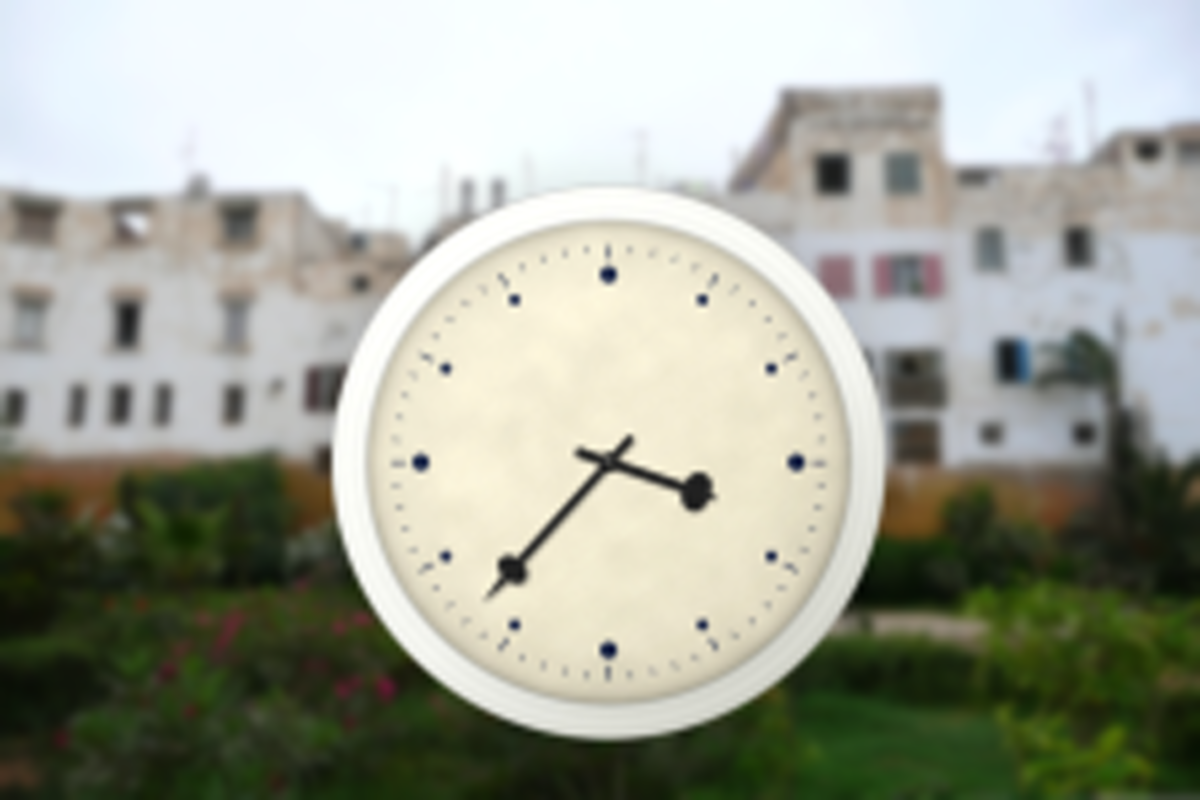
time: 3:37
